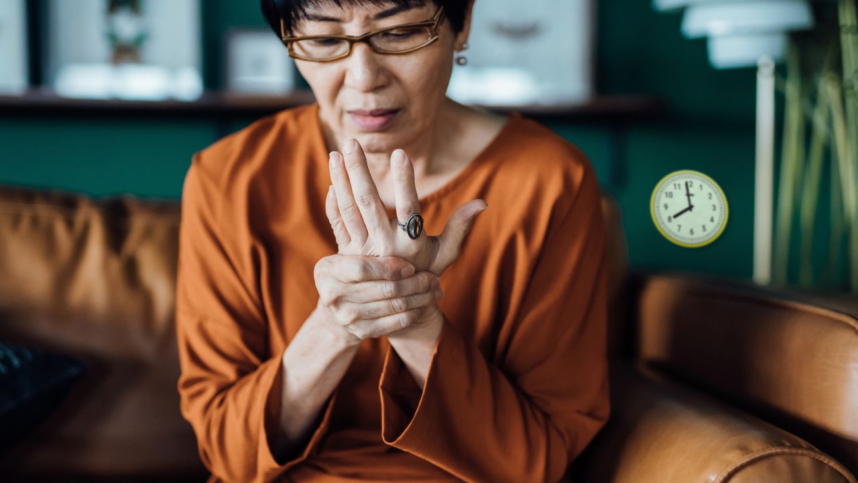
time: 7:59
